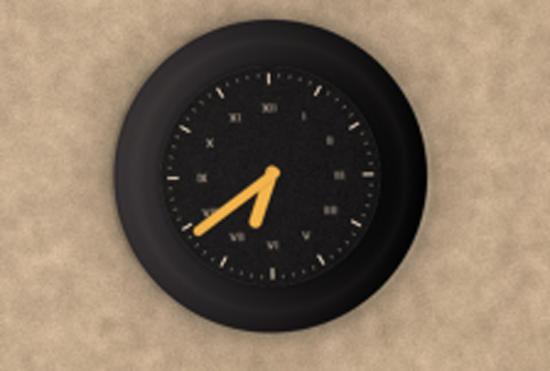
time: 6:39
